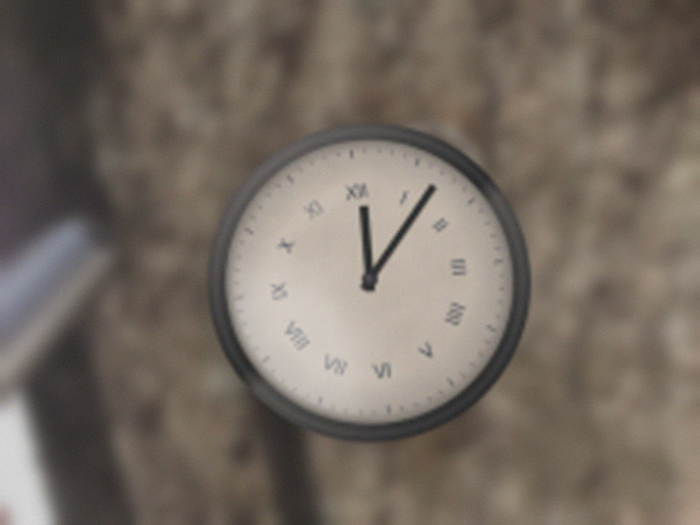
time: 12:07
